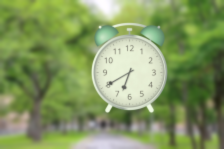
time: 6:40
